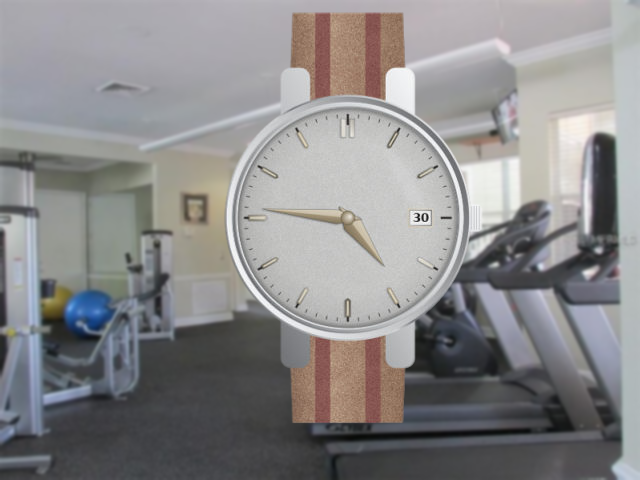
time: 4:46
